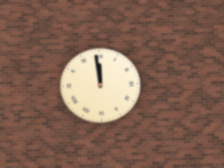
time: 11:59
